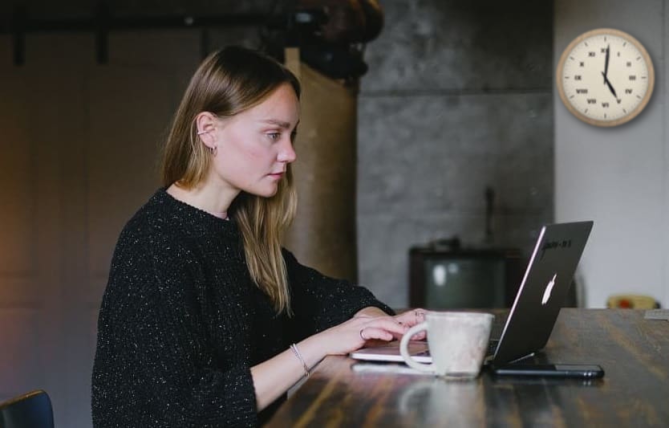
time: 5:01
